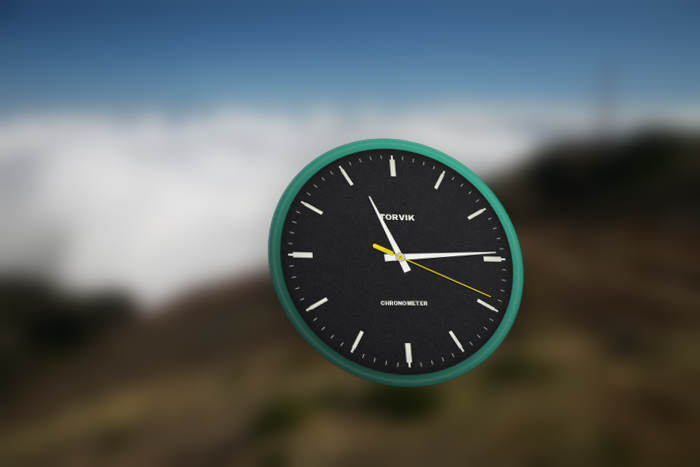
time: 11:14:19
